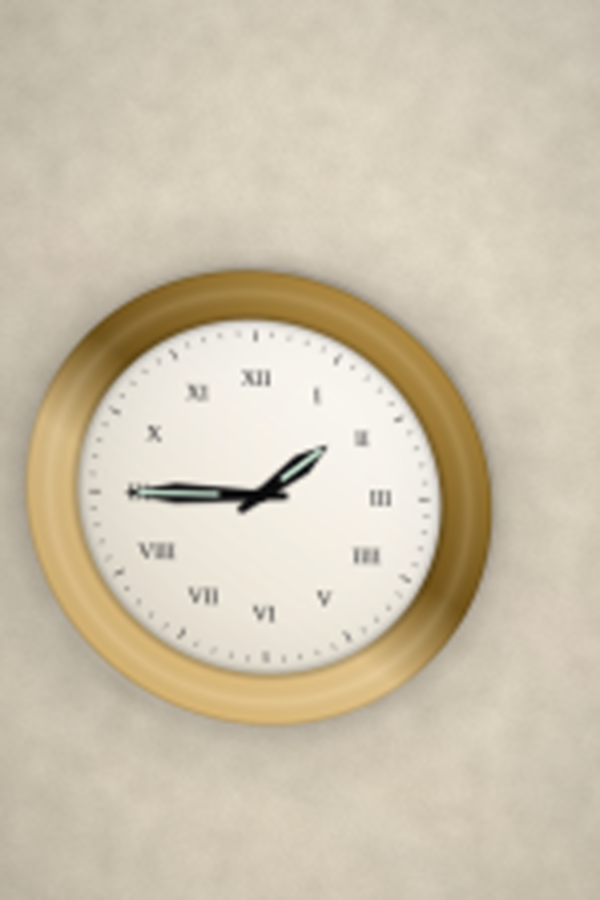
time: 1:45
